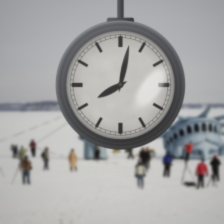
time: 8:02
